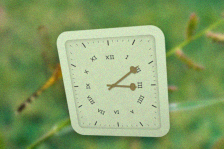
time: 3:09
